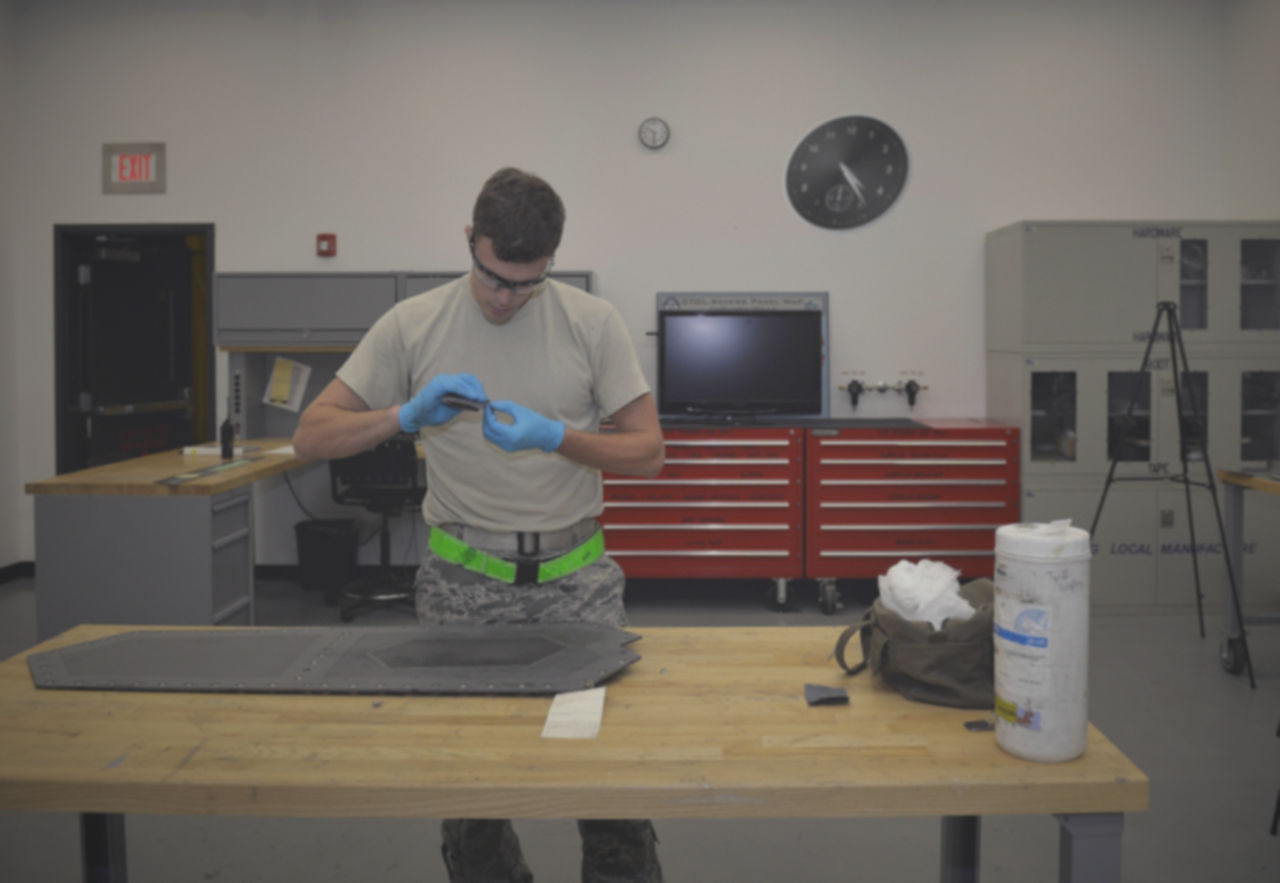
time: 4:24
